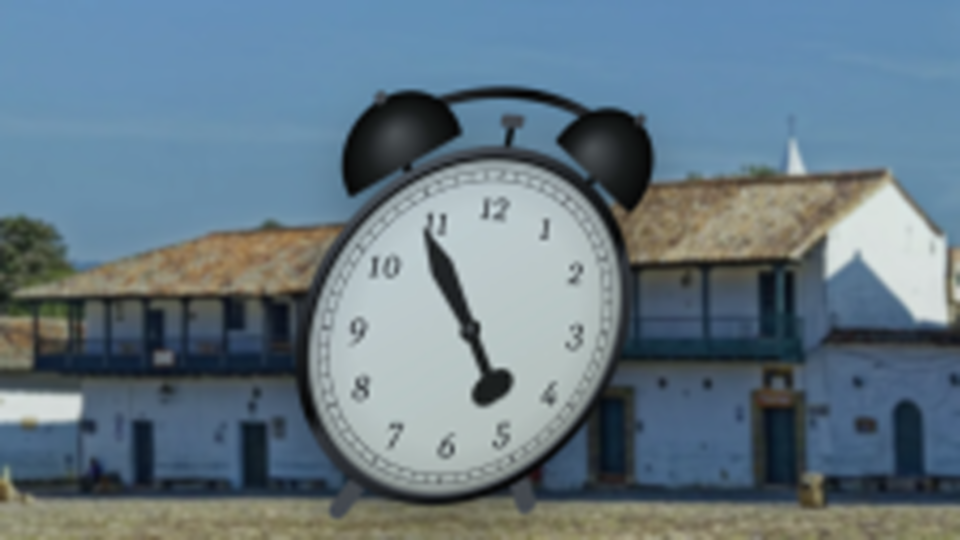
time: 4:54
